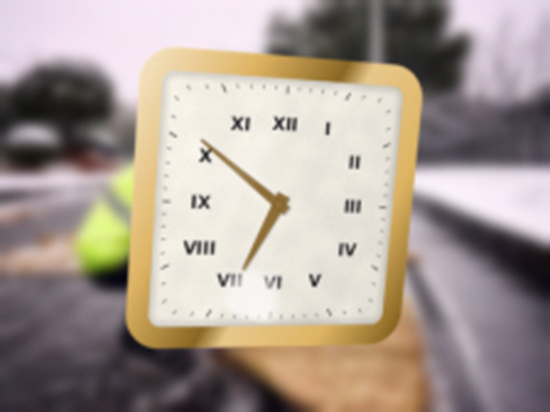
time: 6:51
